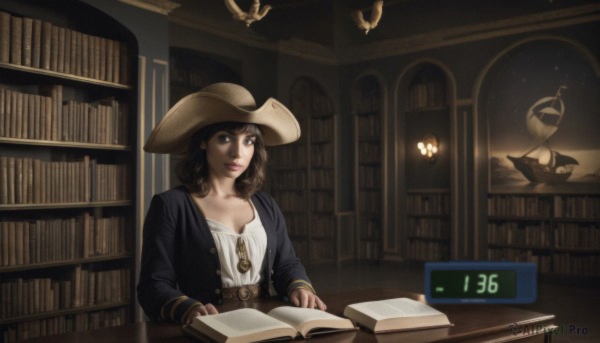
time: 1:36
